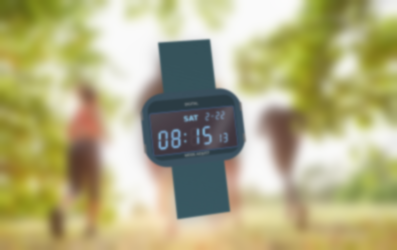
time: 8:15
